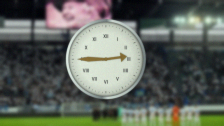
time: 2:45
